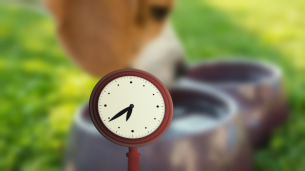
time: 6:39
